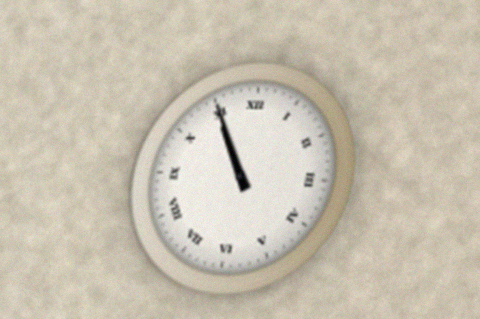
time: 10:55
